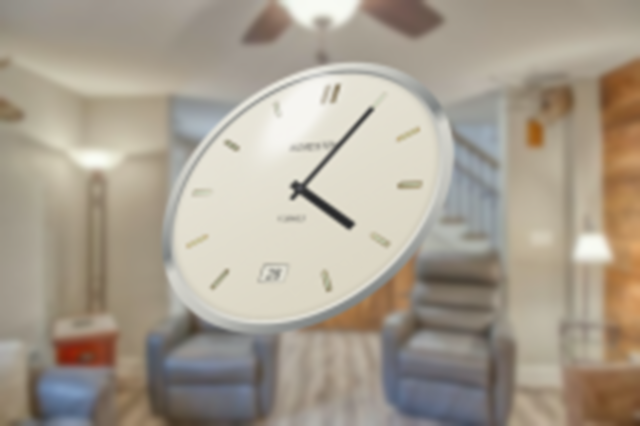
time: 4:05
